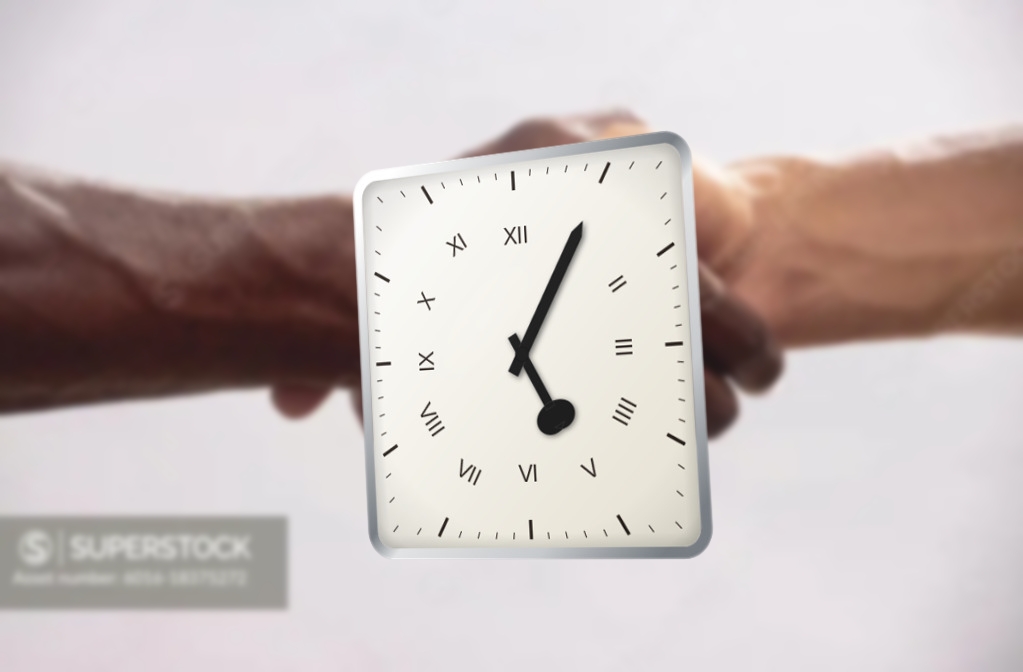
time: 5:05
